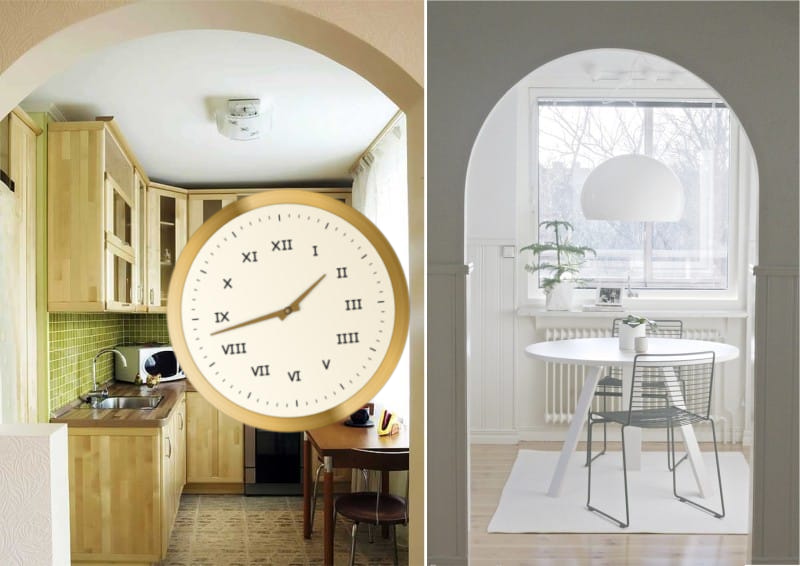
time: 1:43
